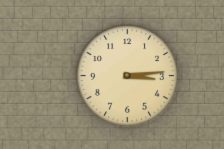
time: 3:14
